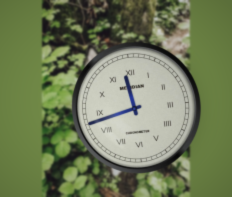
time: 11:43
